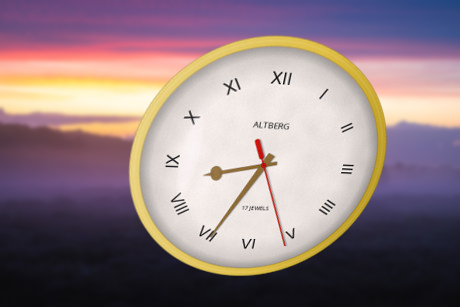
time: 8:34:26
